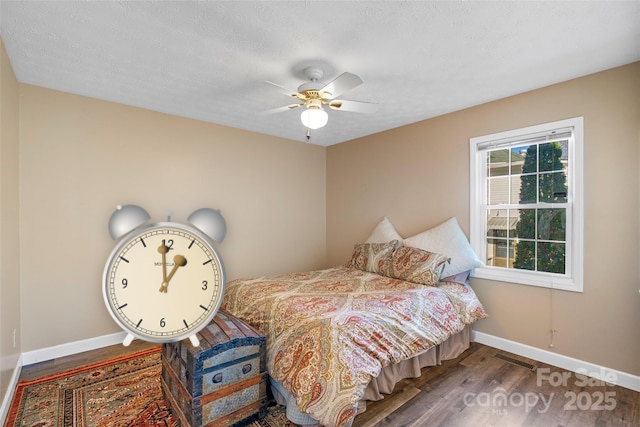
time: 12:59
